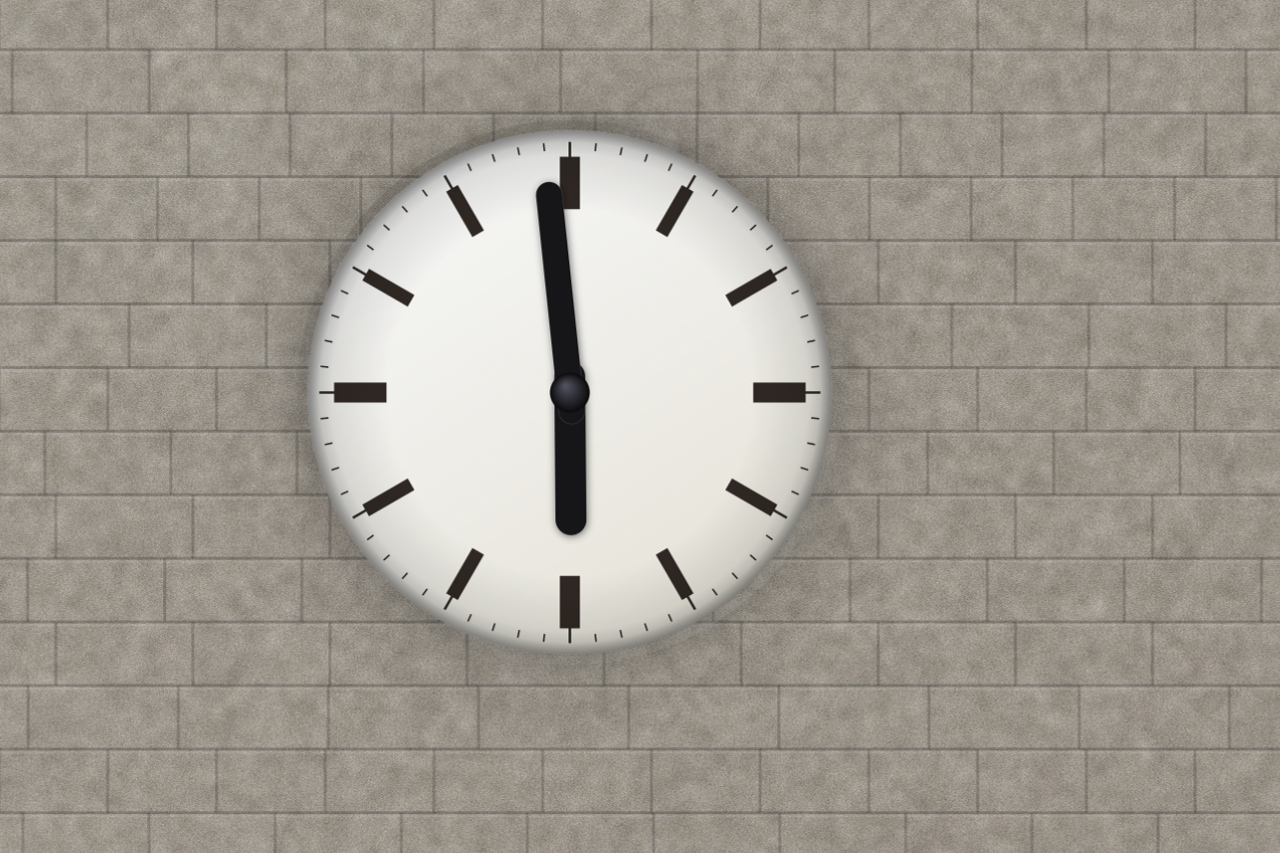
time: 5:59
